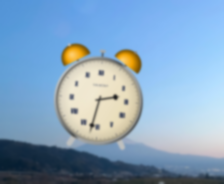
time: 2:32
